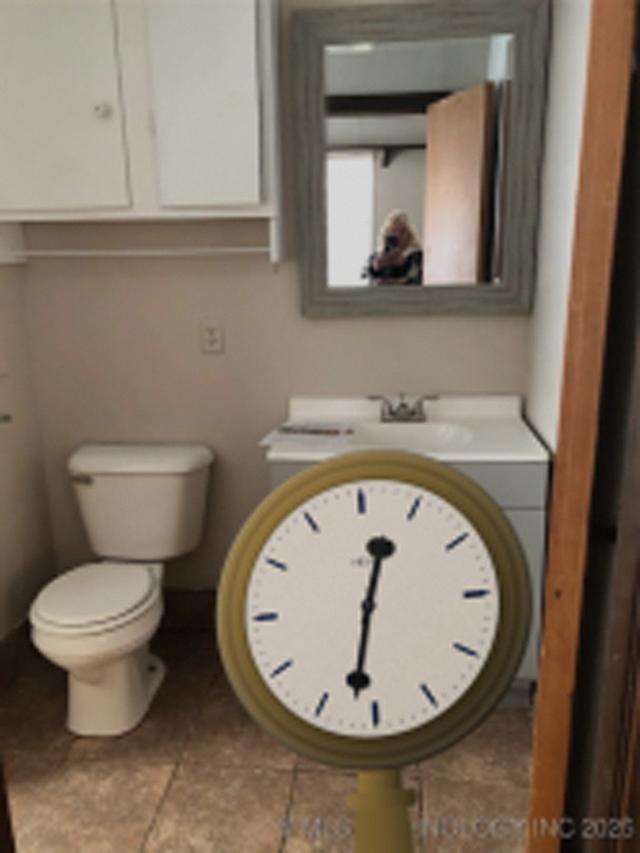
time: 12:32
